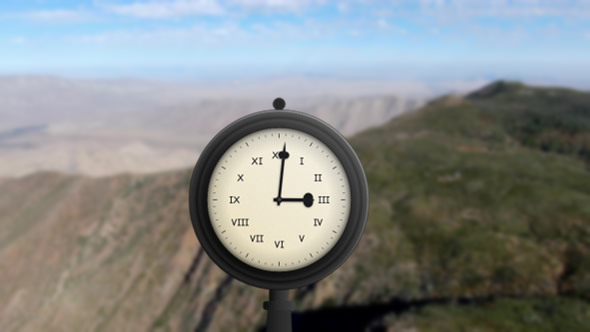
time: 3:01
